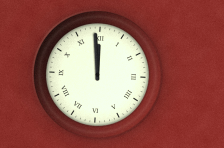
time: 11:59
